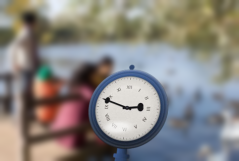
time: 2:48
